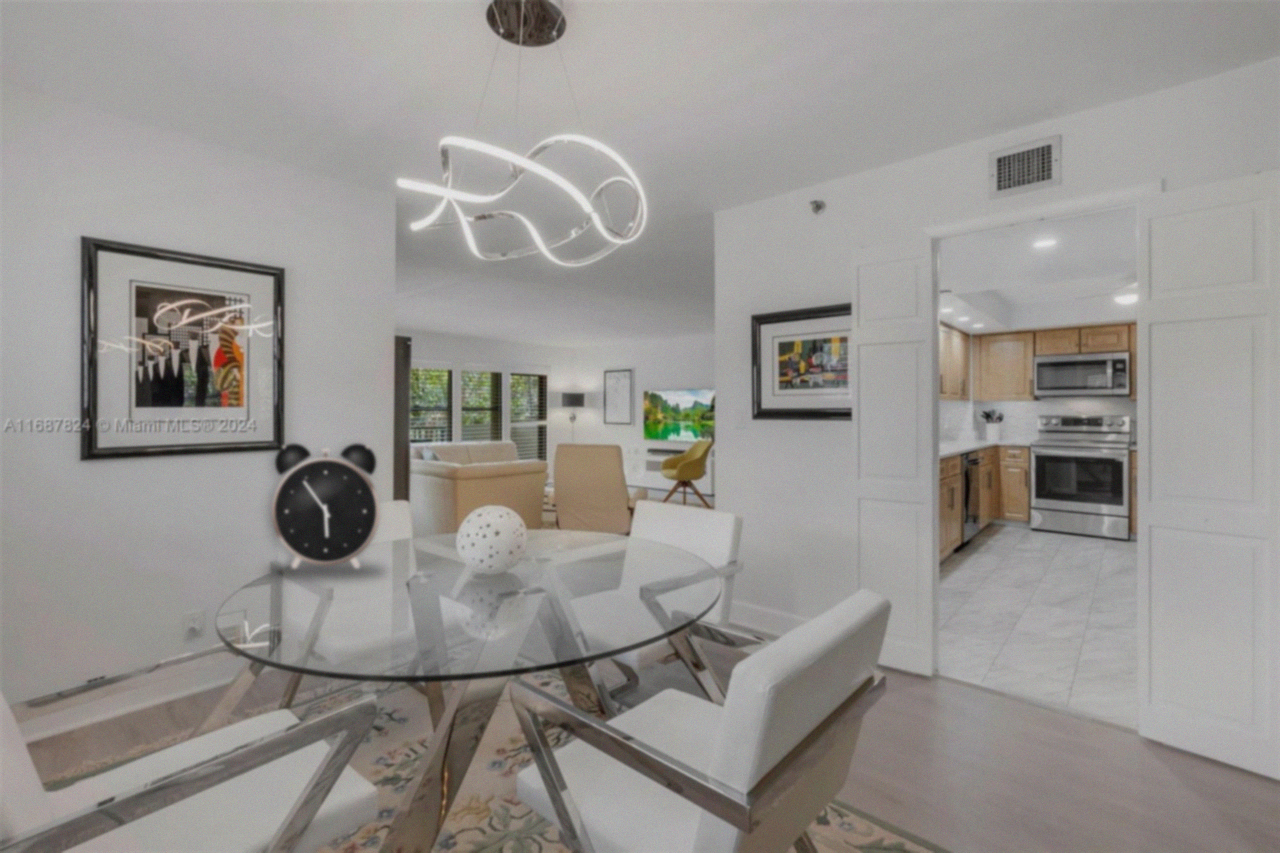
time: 5:54
